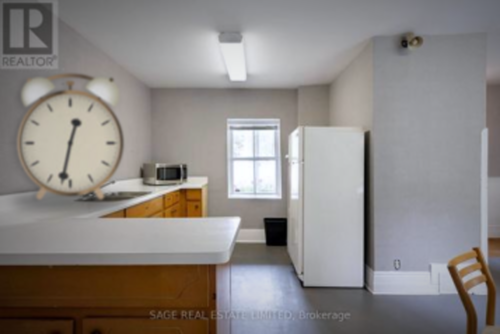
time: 12:32
